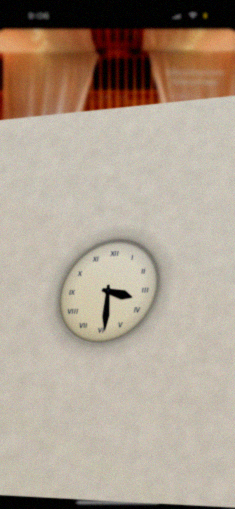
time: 3:29
